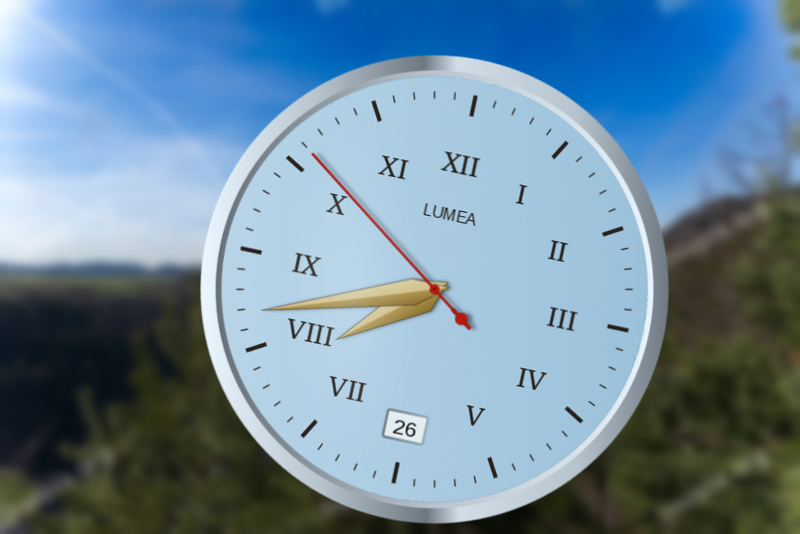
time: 7:41:51
